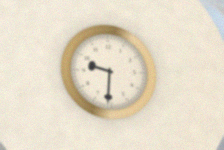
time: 9:31
